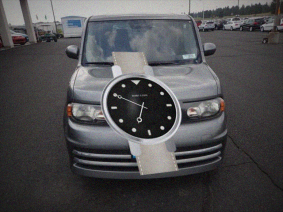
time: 6:50
